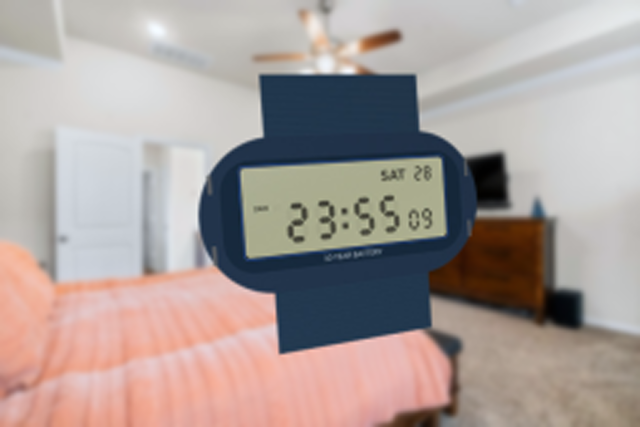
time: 23:55:09
